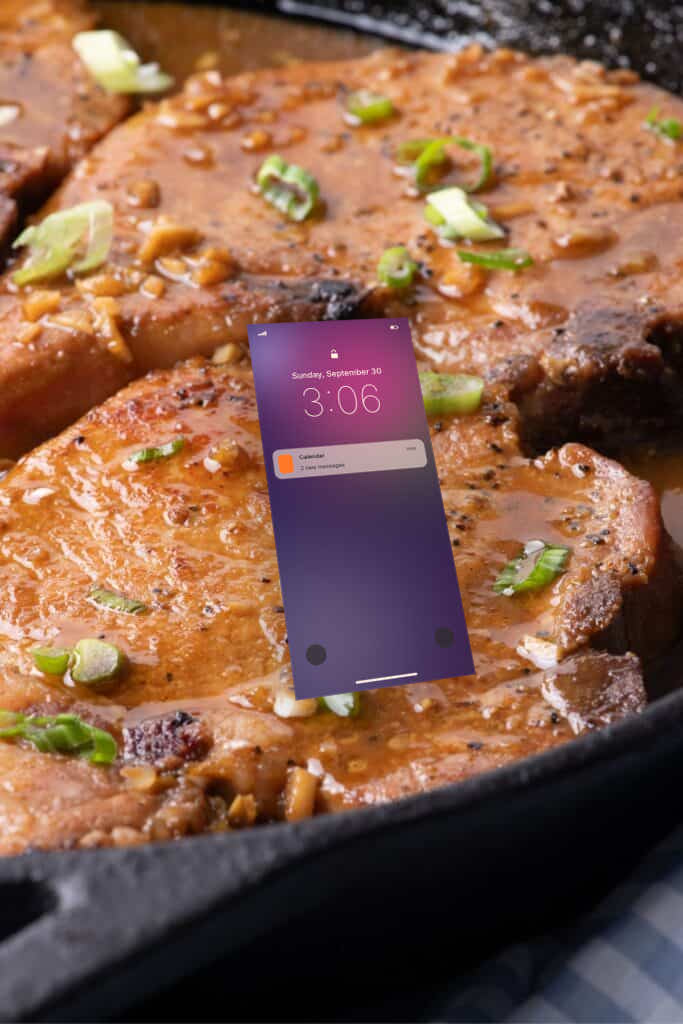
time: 3:06
